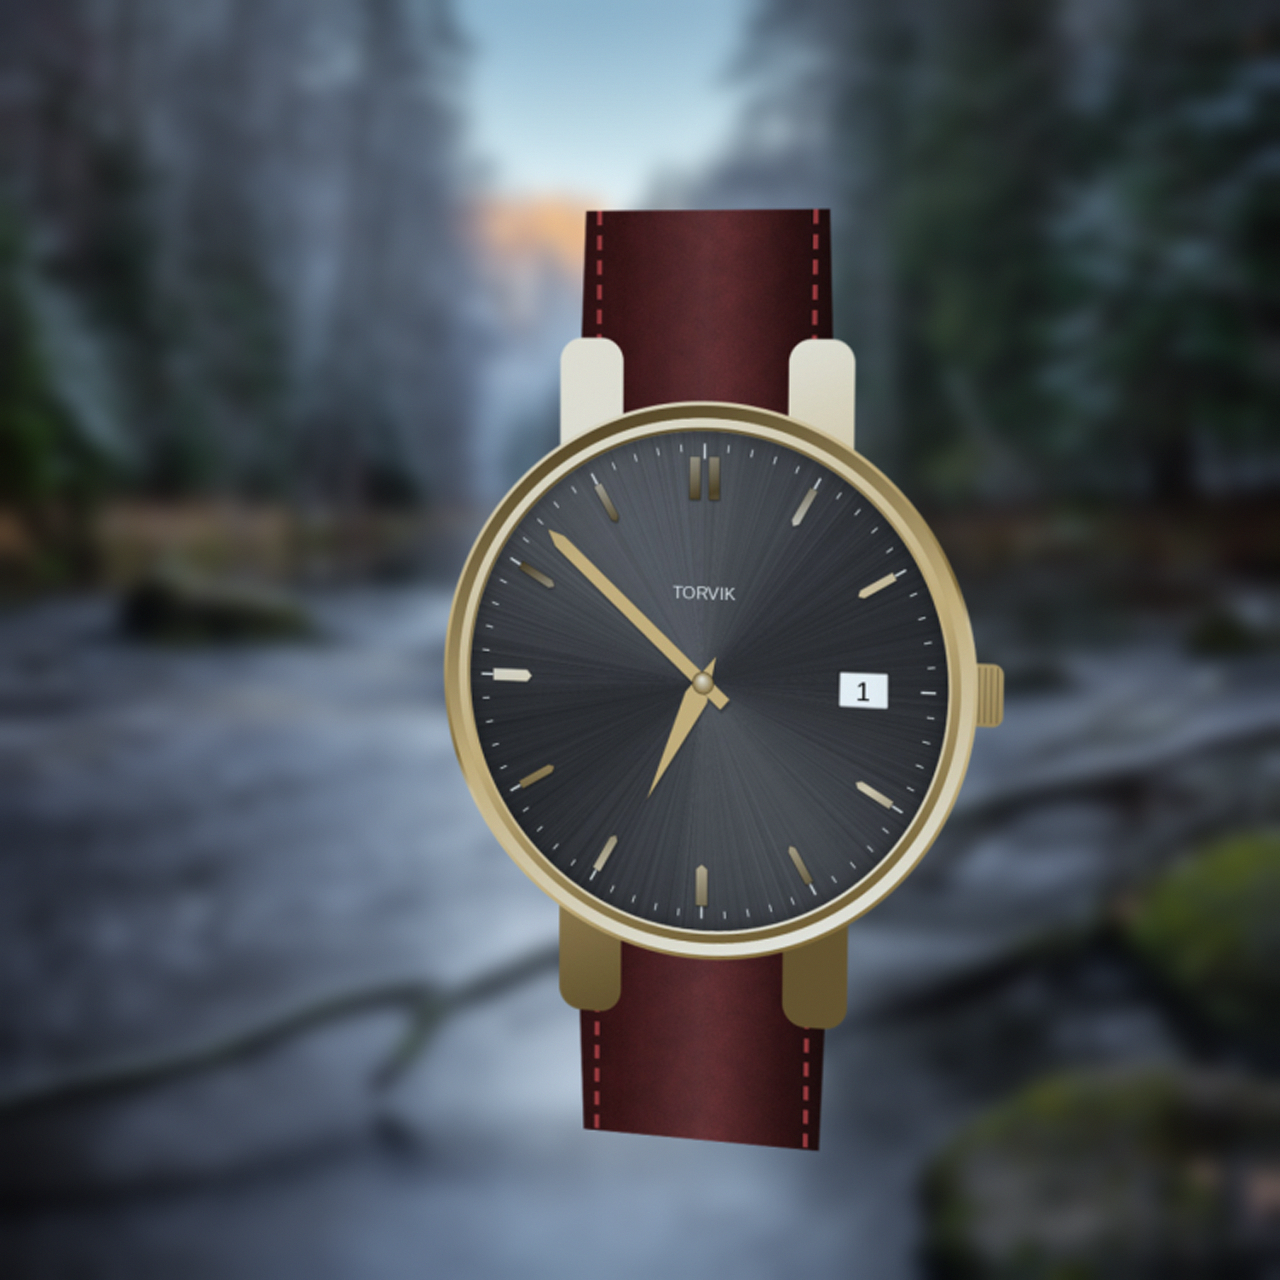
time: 6:52
